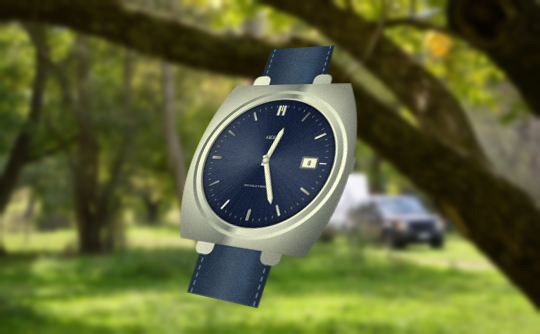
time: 12:26
